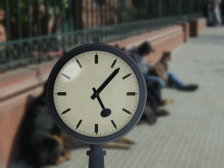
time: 5:07
